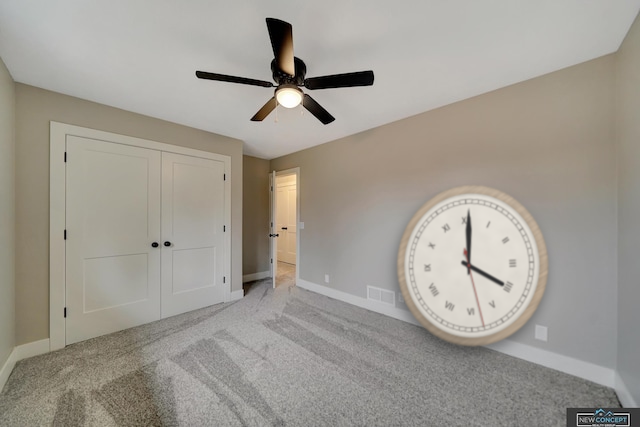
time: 4:00:28
